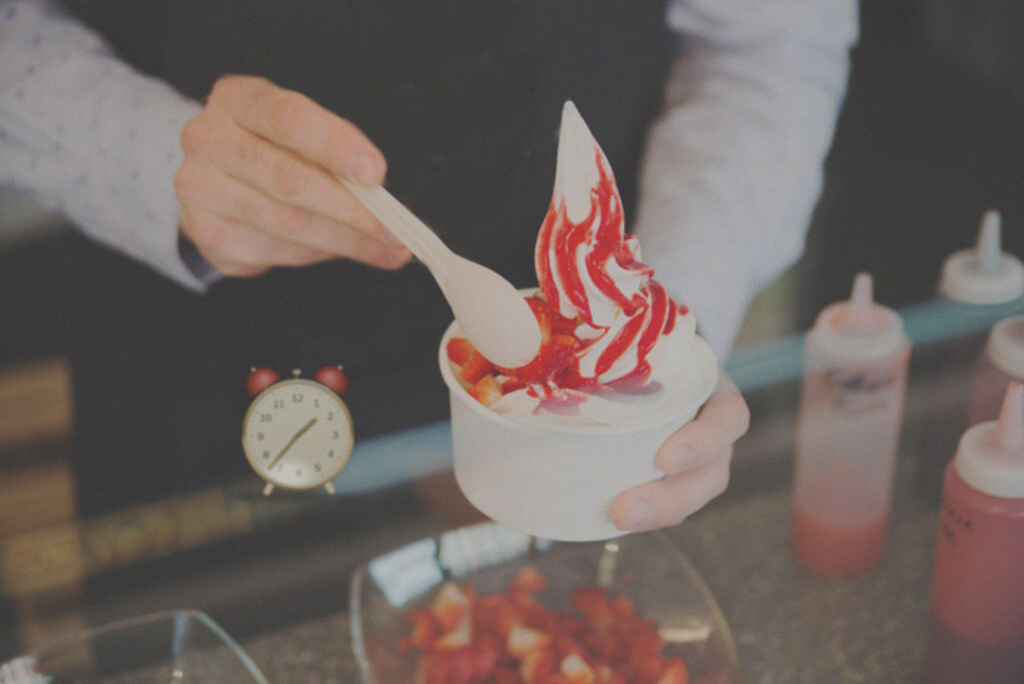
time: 1:37
